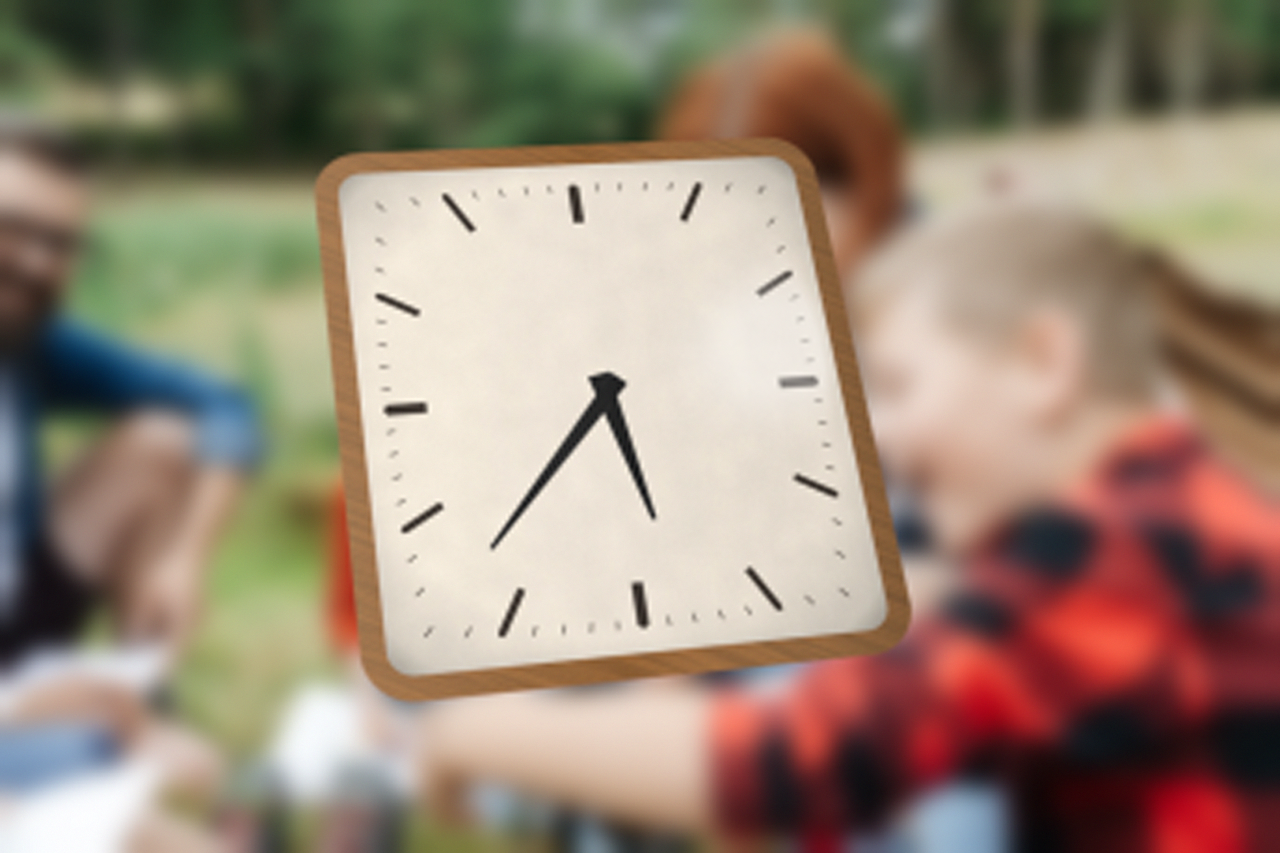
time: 5:37
